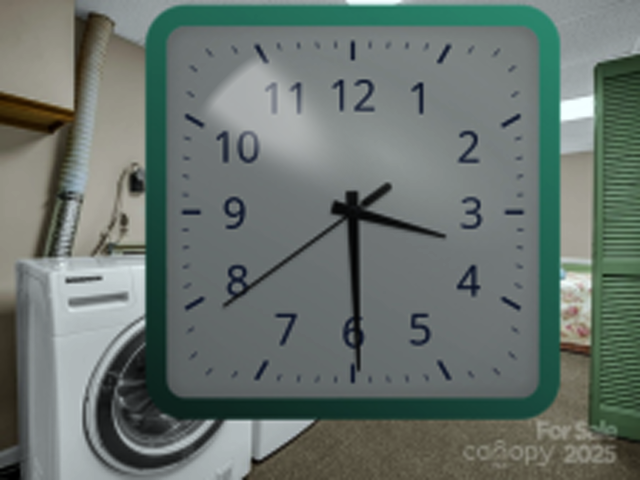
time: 3:29:39
